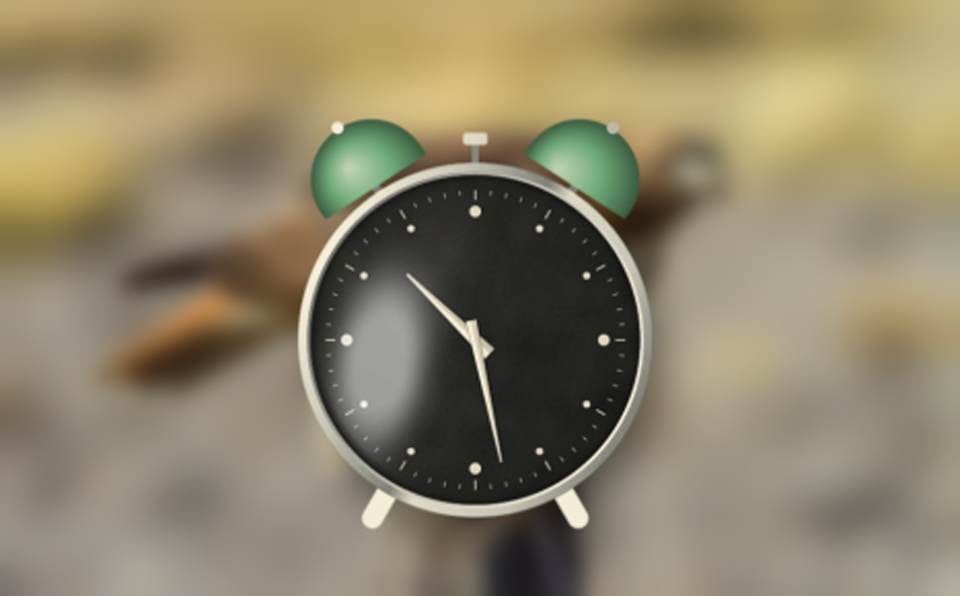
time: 10:28
